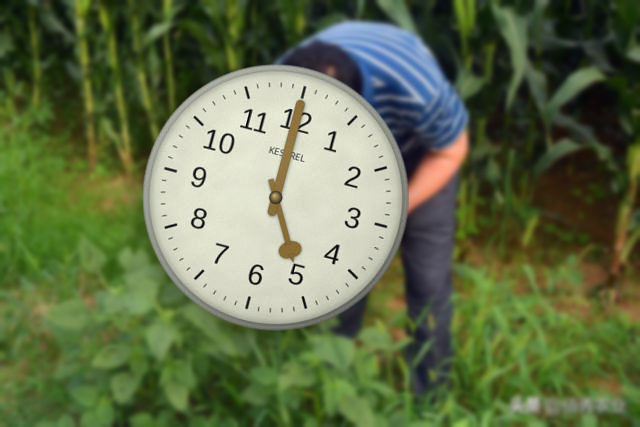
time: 5:00
